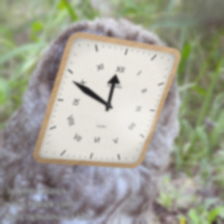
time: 11:49
